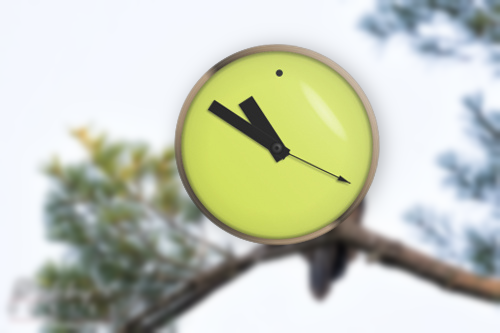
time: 10:50:19
